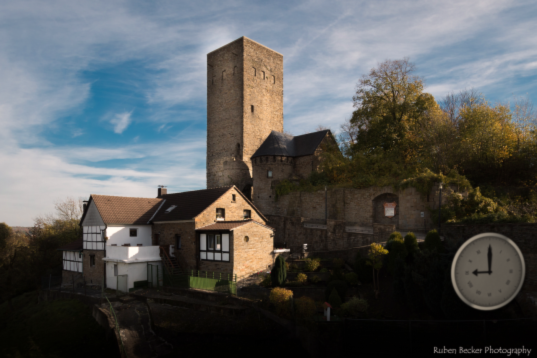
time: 9:00
